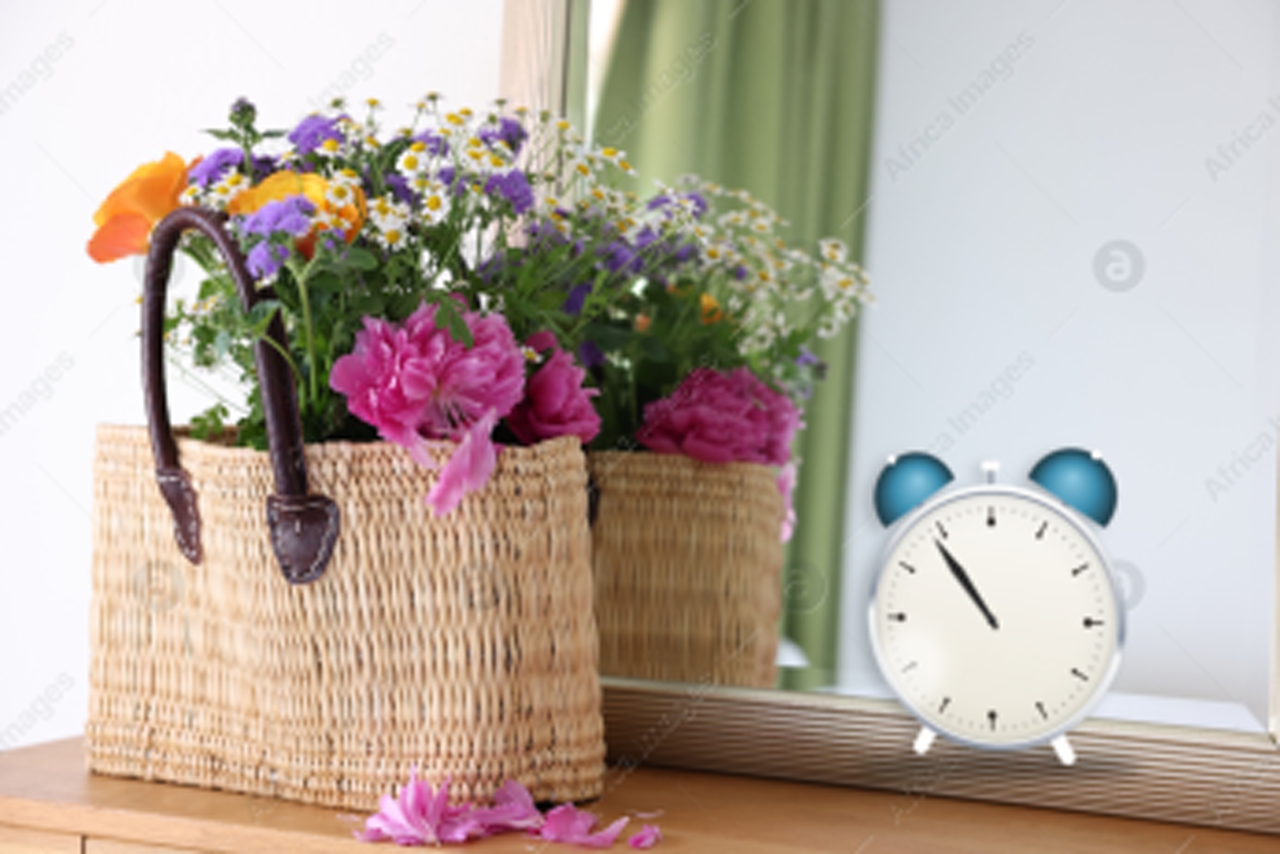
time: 10:54
